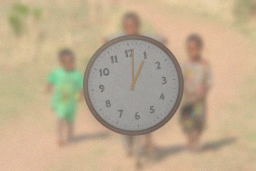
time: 1:01
